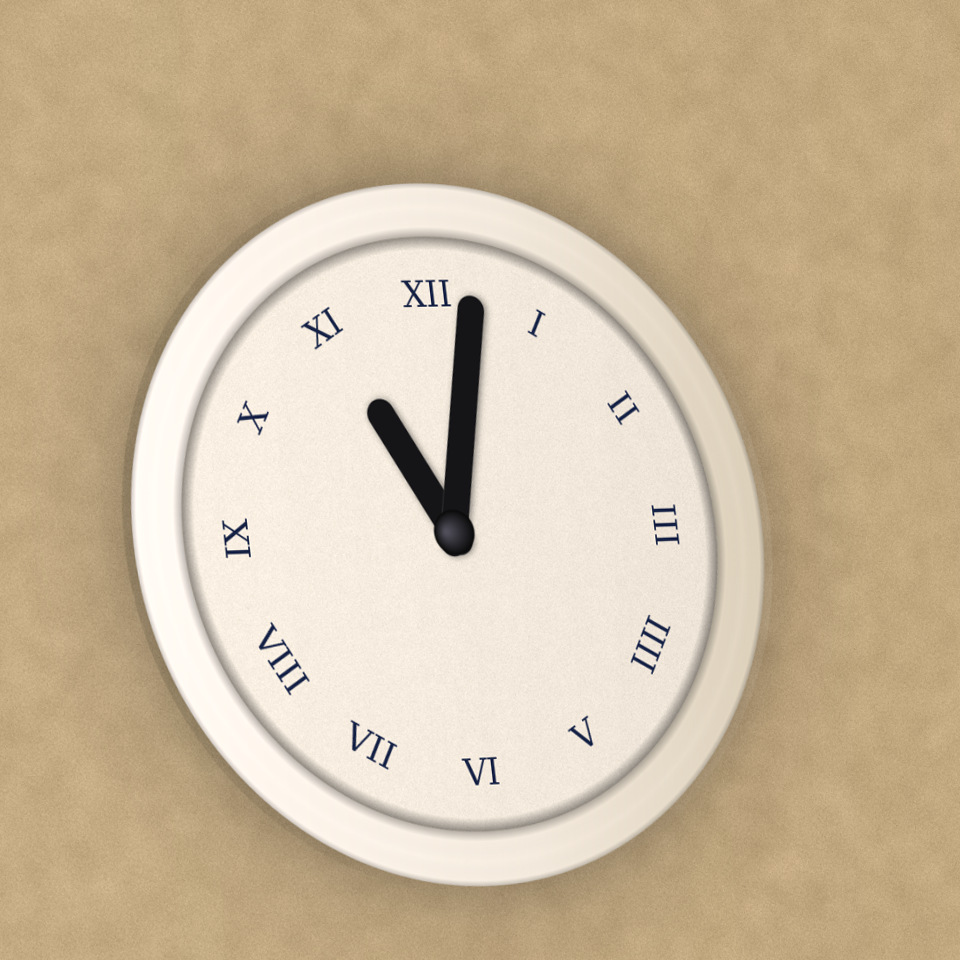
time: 11:02
